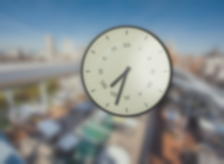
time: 7:33
